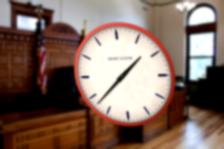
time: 1:38
